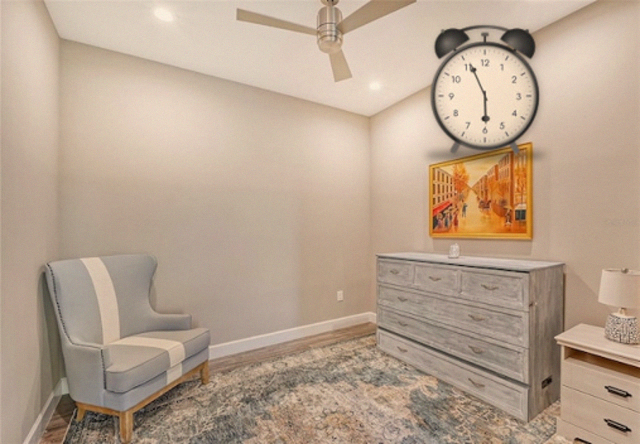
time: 5:56
